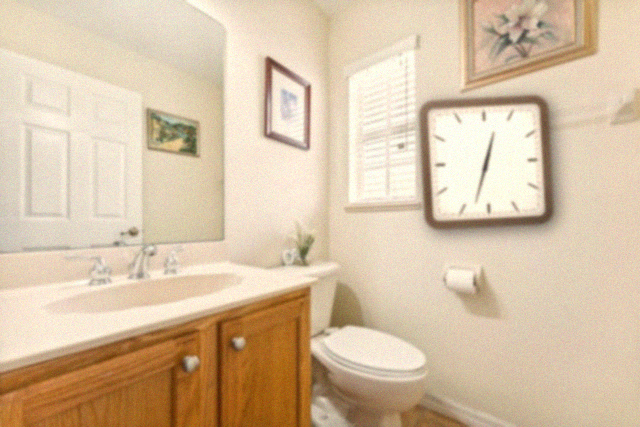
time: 12:33
